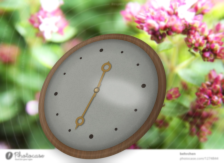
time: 12:34
